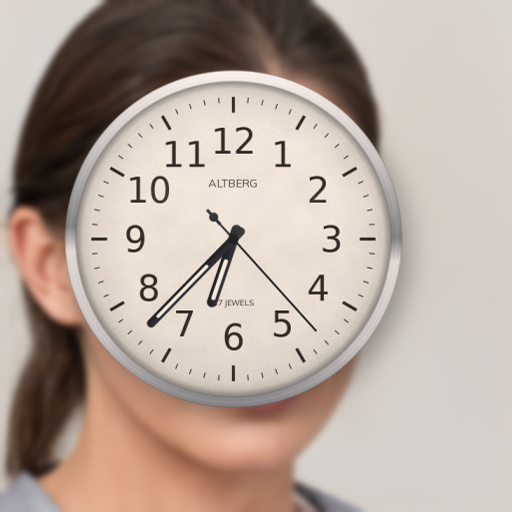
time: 6:37:23
